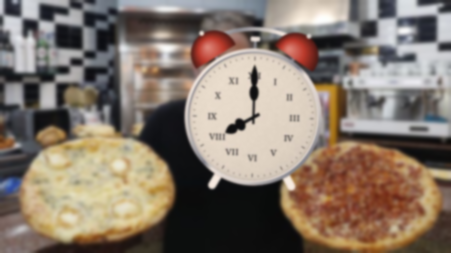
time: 8:00
